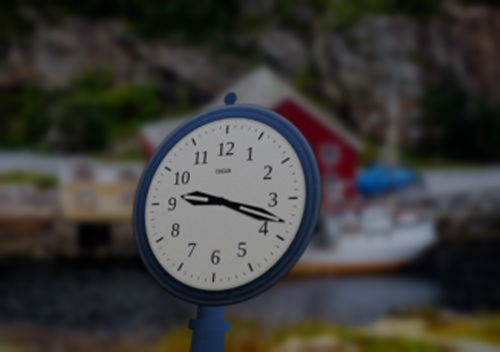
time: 9:18
